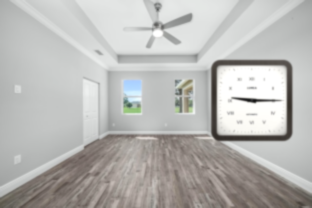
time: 9:15
